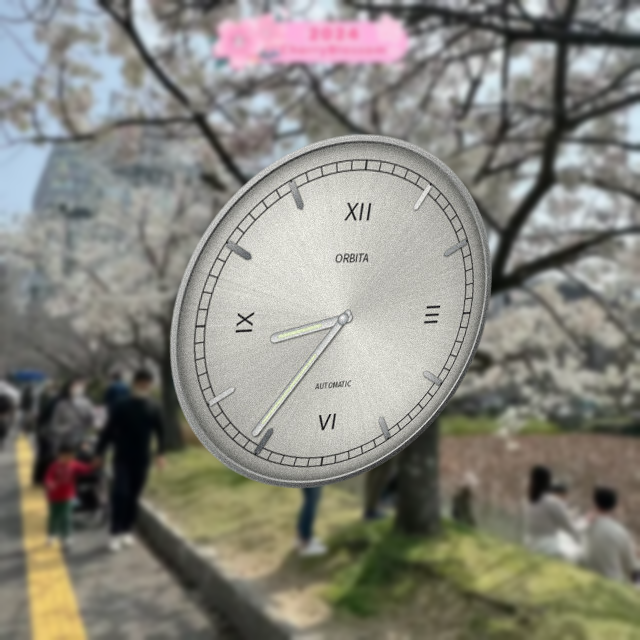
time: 8:36
